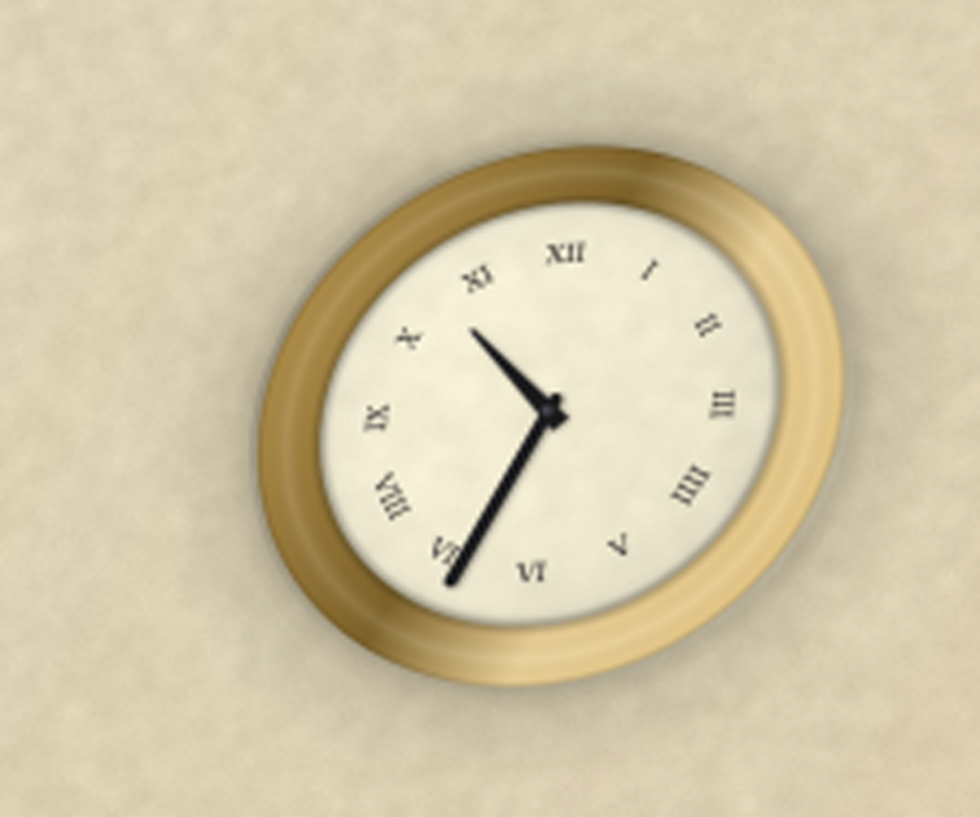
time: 10:34
